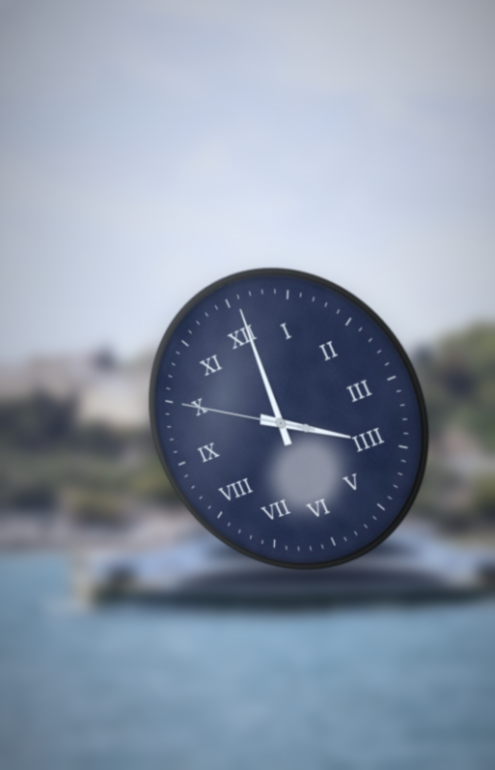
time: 4:00:50
